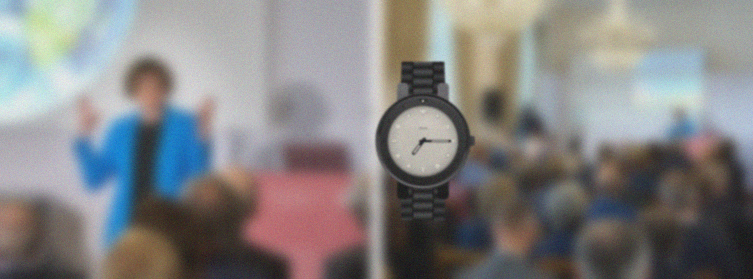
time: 7:15
